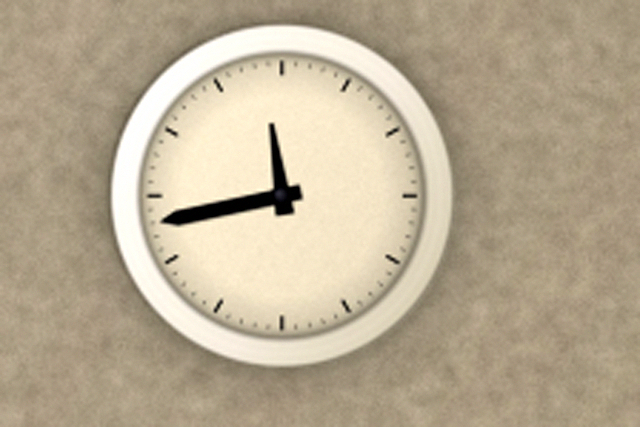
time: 11:43
